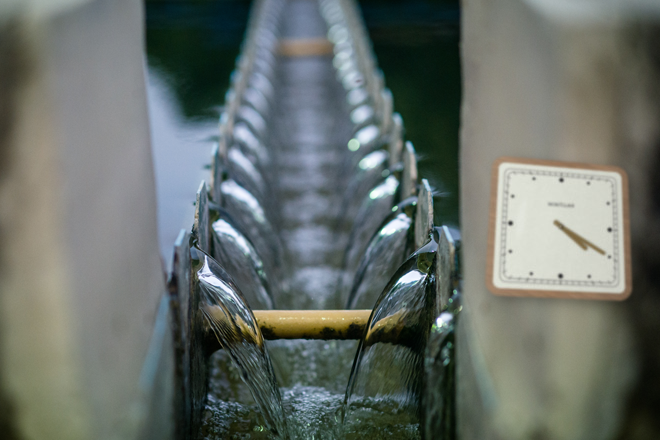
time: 4:20
